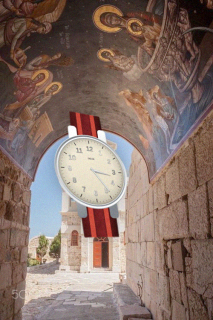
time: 3:24
